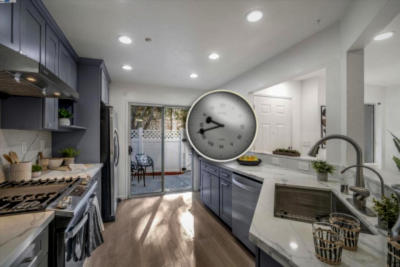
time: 9:42
